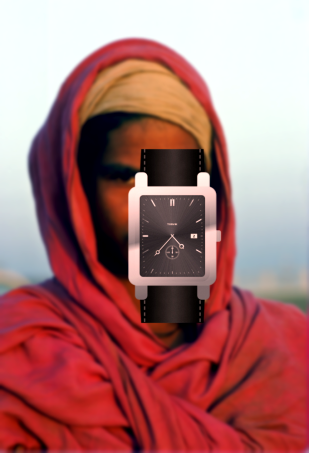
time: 4:37
